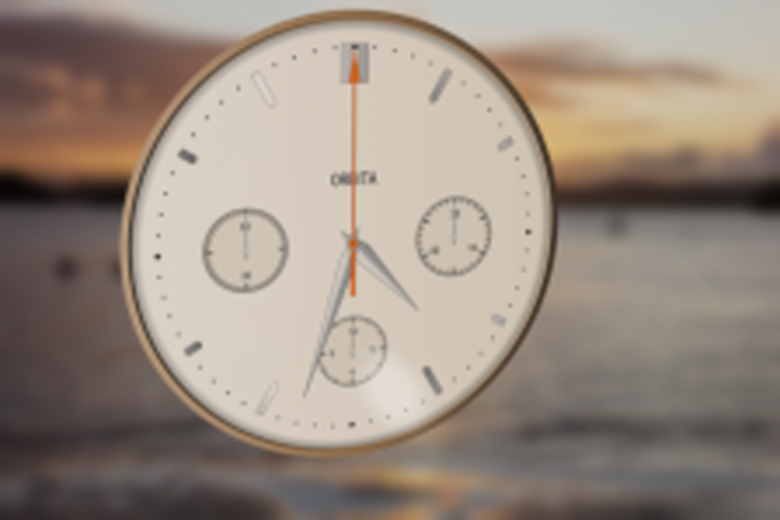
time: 4:33
